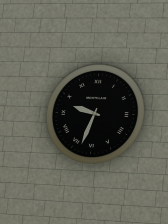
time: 9:33
